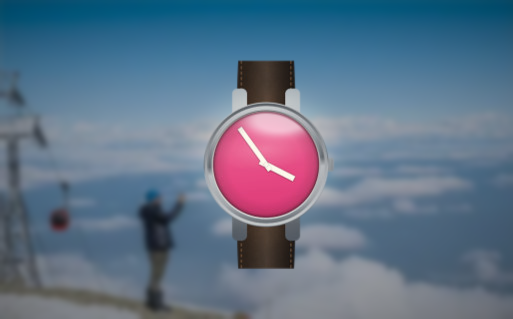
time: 3:54
